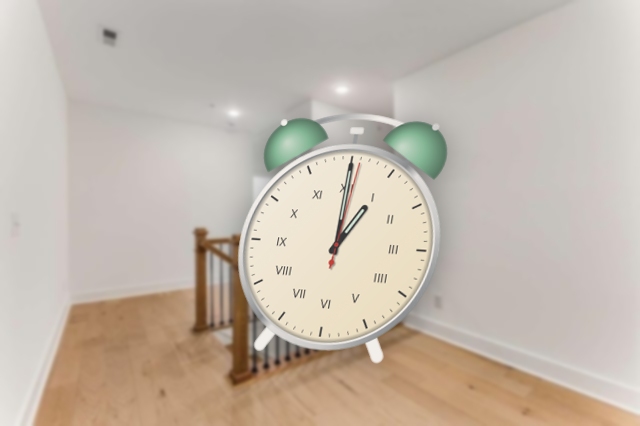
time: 1:00:01
